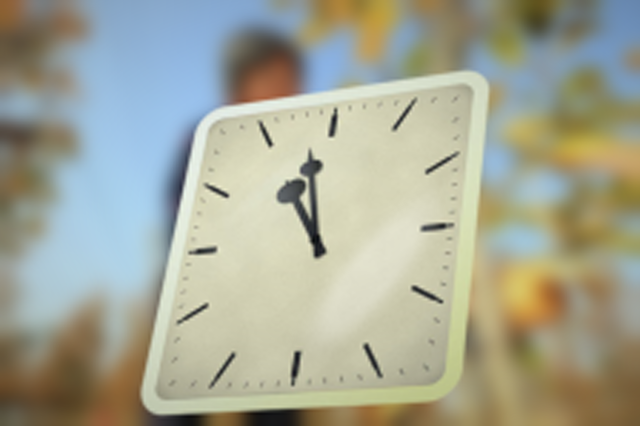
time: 10:58
